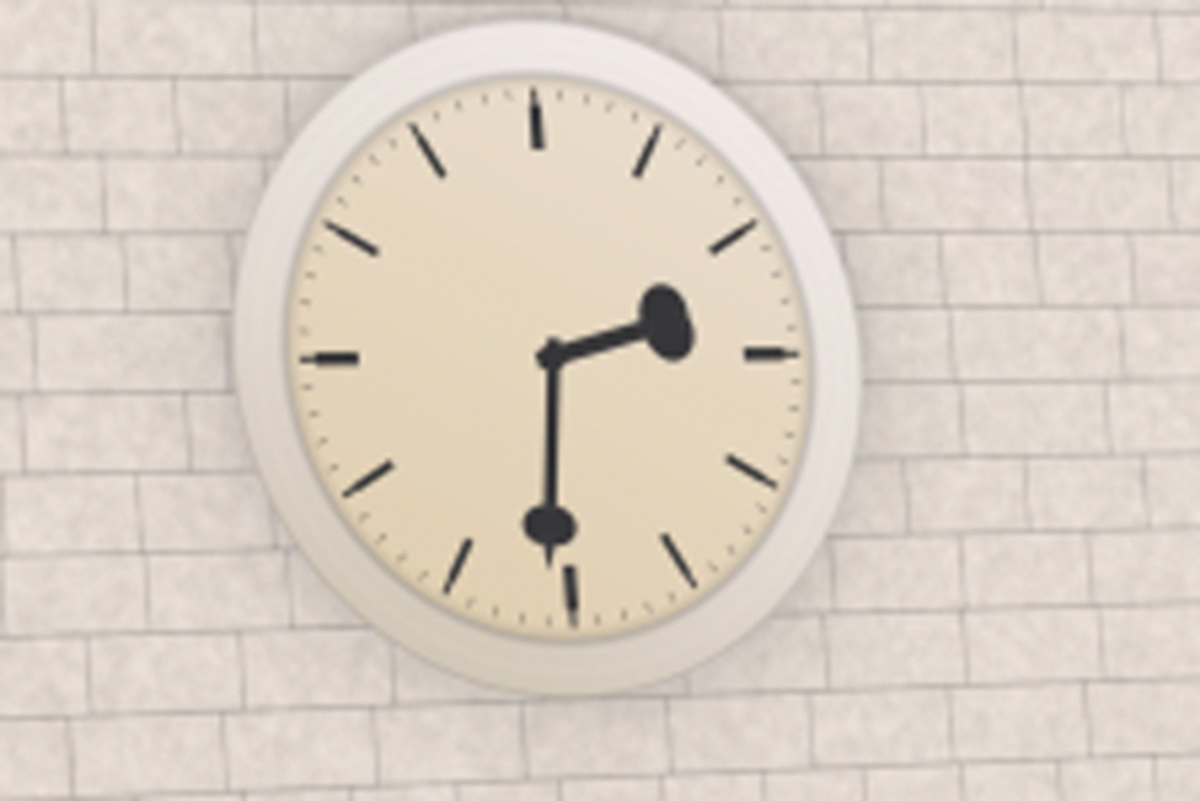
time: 2:31
